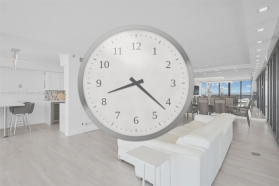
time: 8:22
